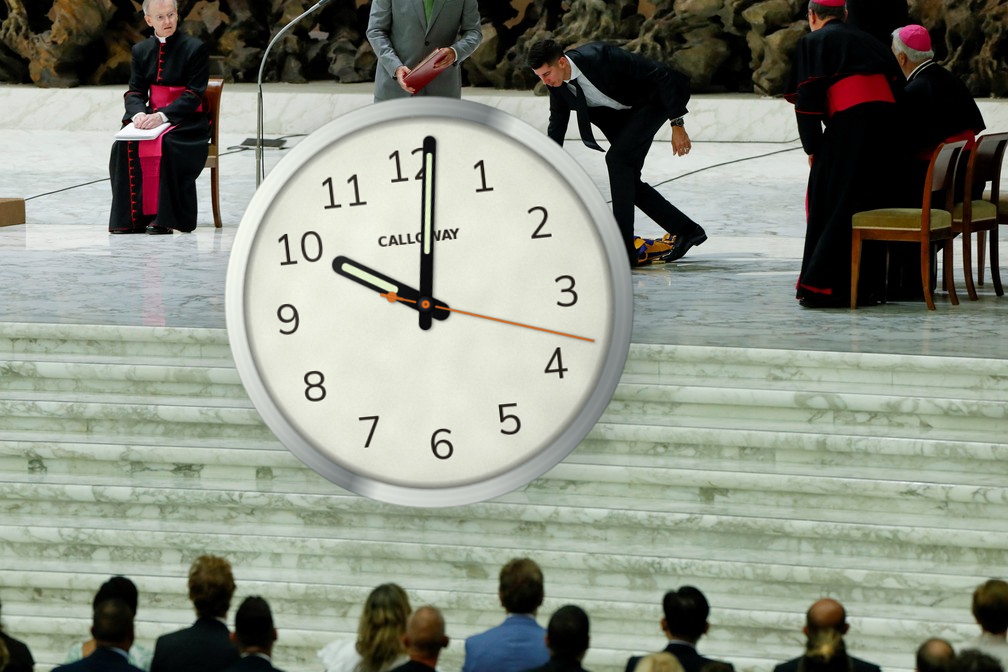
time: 10:01:18
